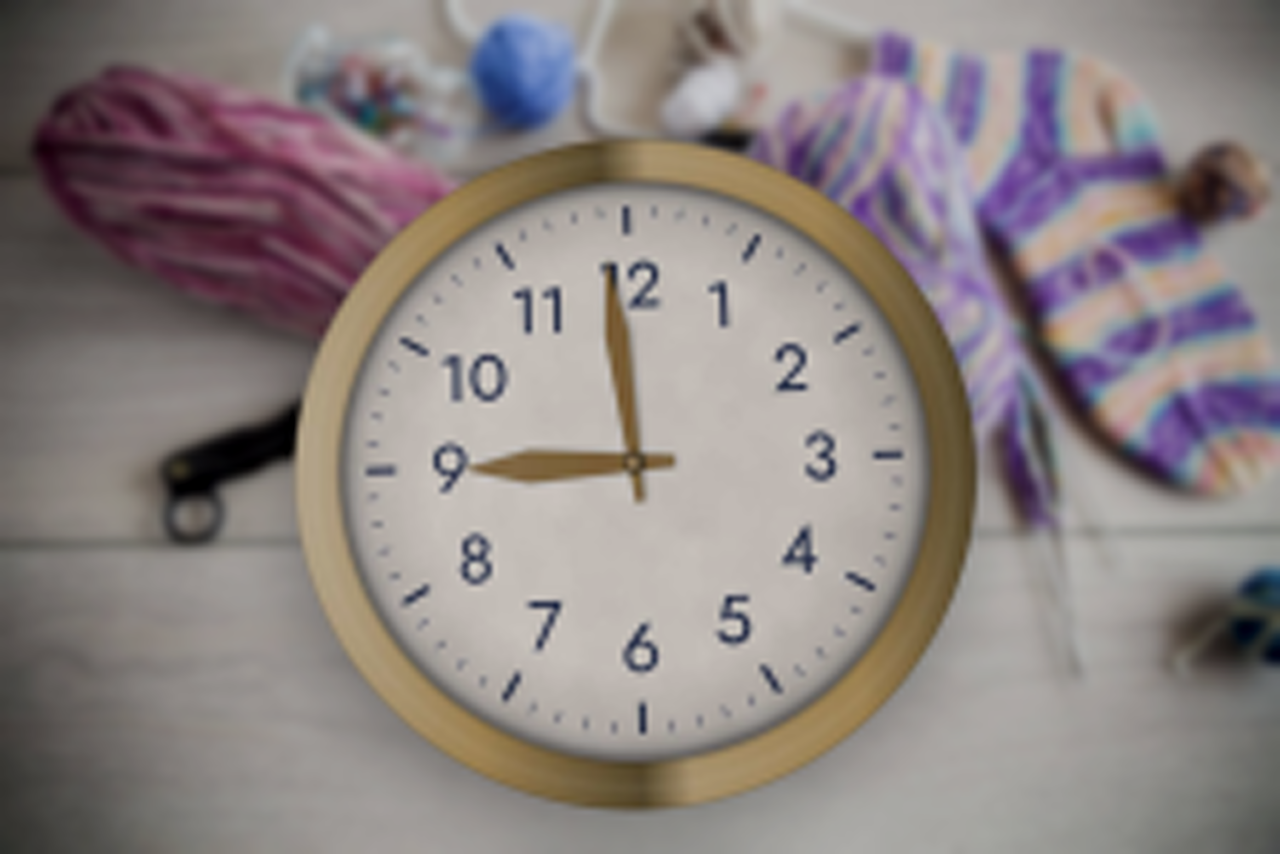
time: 8:59
